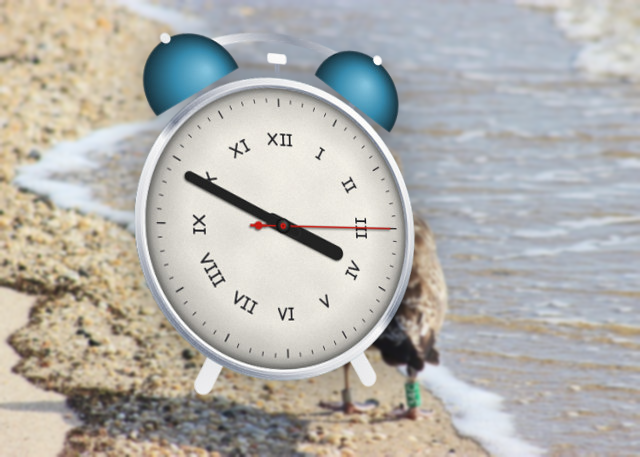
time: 3:49:15
